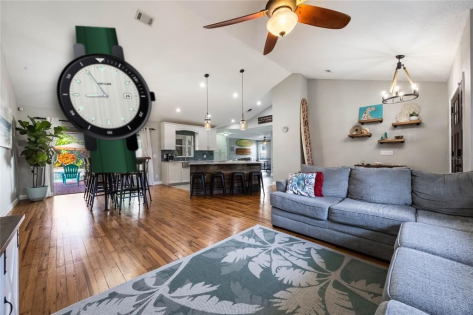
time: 8:55
